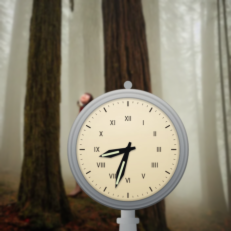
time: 8:33
